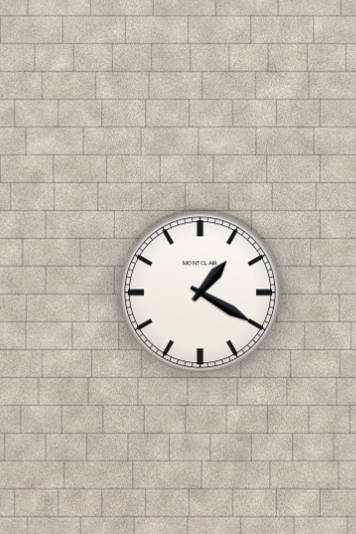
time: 1:20
